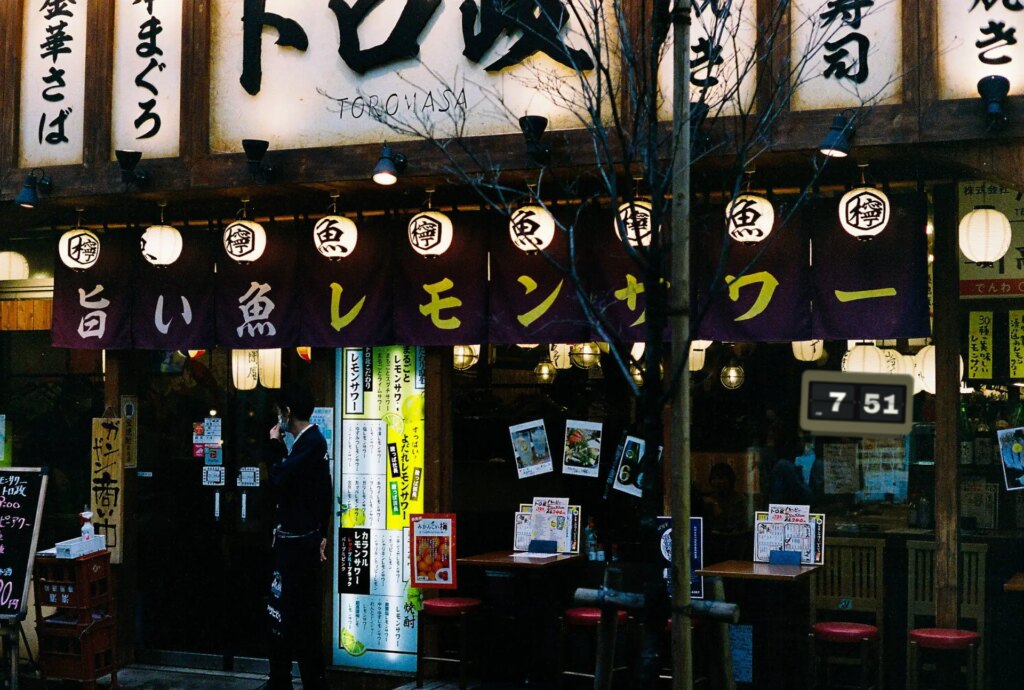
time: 7:51
